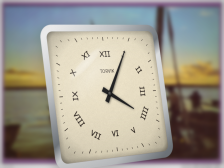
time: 4:05
